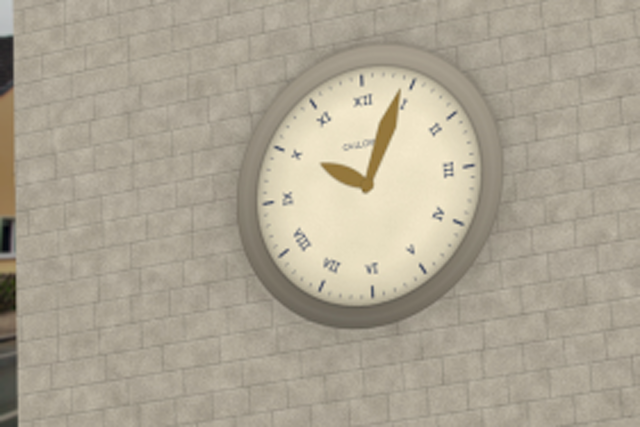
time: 10:04
